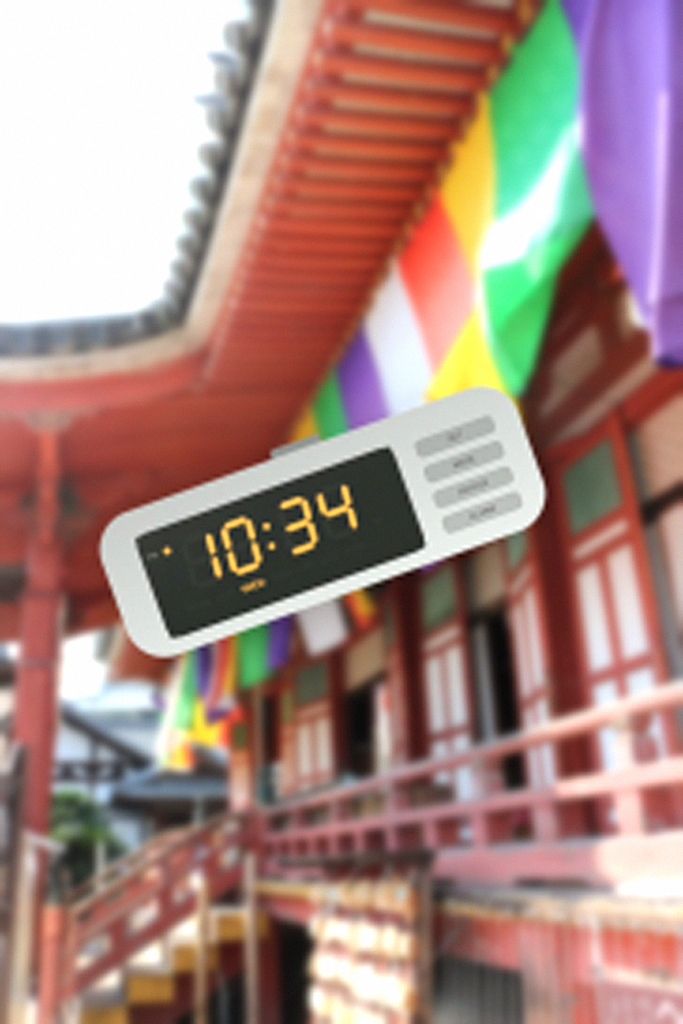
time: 10:34
